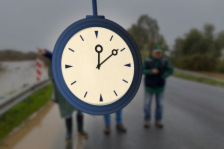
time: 12:09
